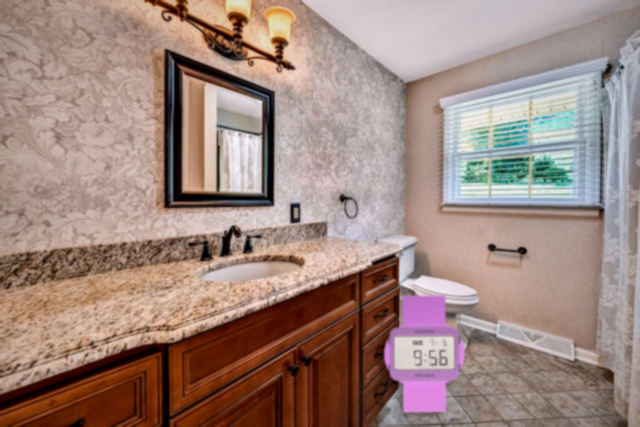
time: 9:56
